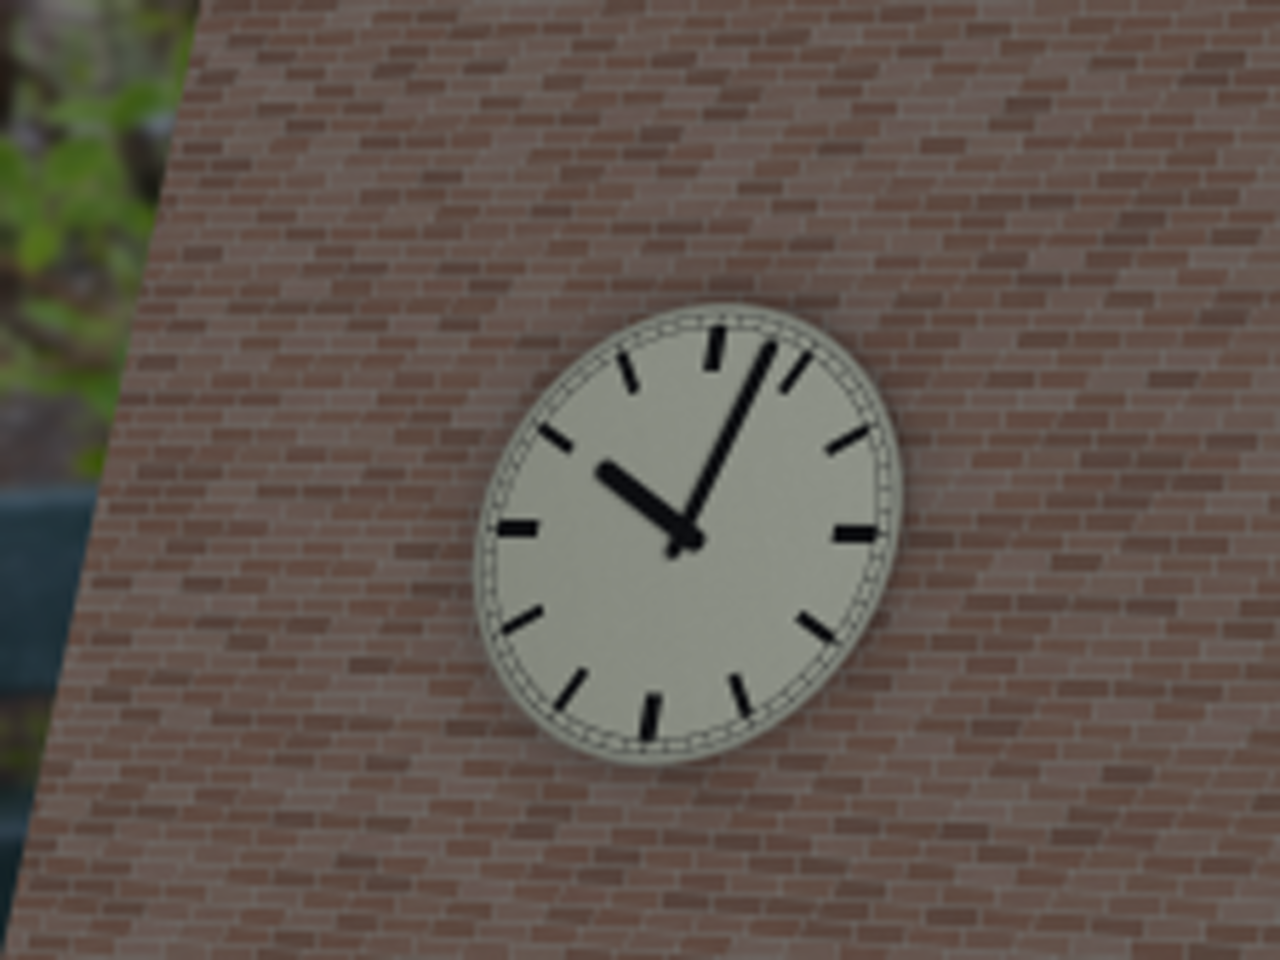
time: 10:03
